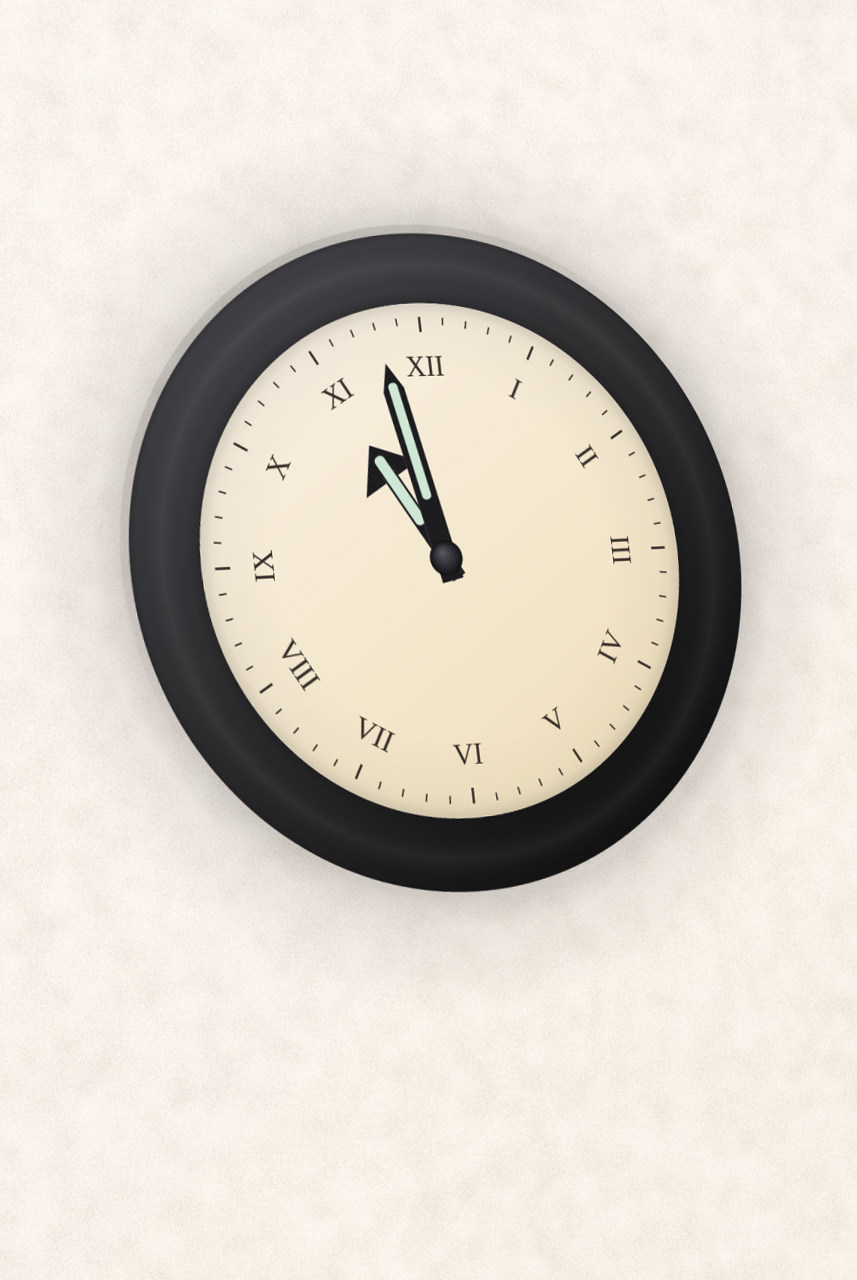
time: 10:58
